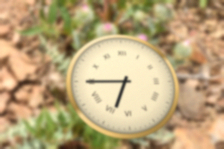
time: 6:45
